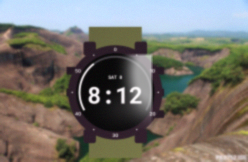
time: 8:12
